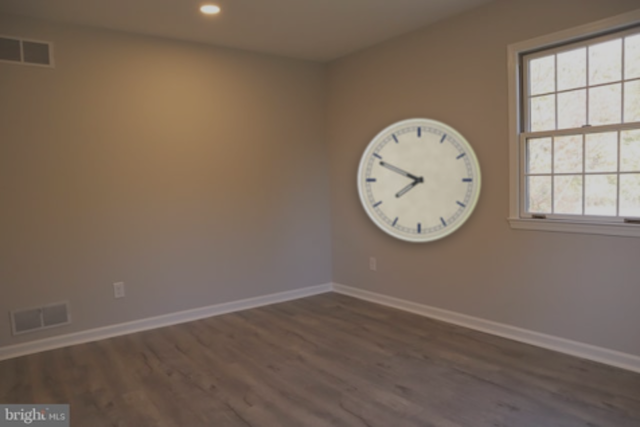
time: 7:49
